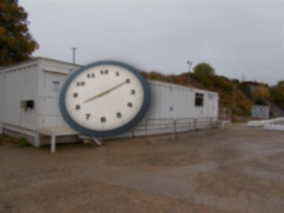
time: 8:10
